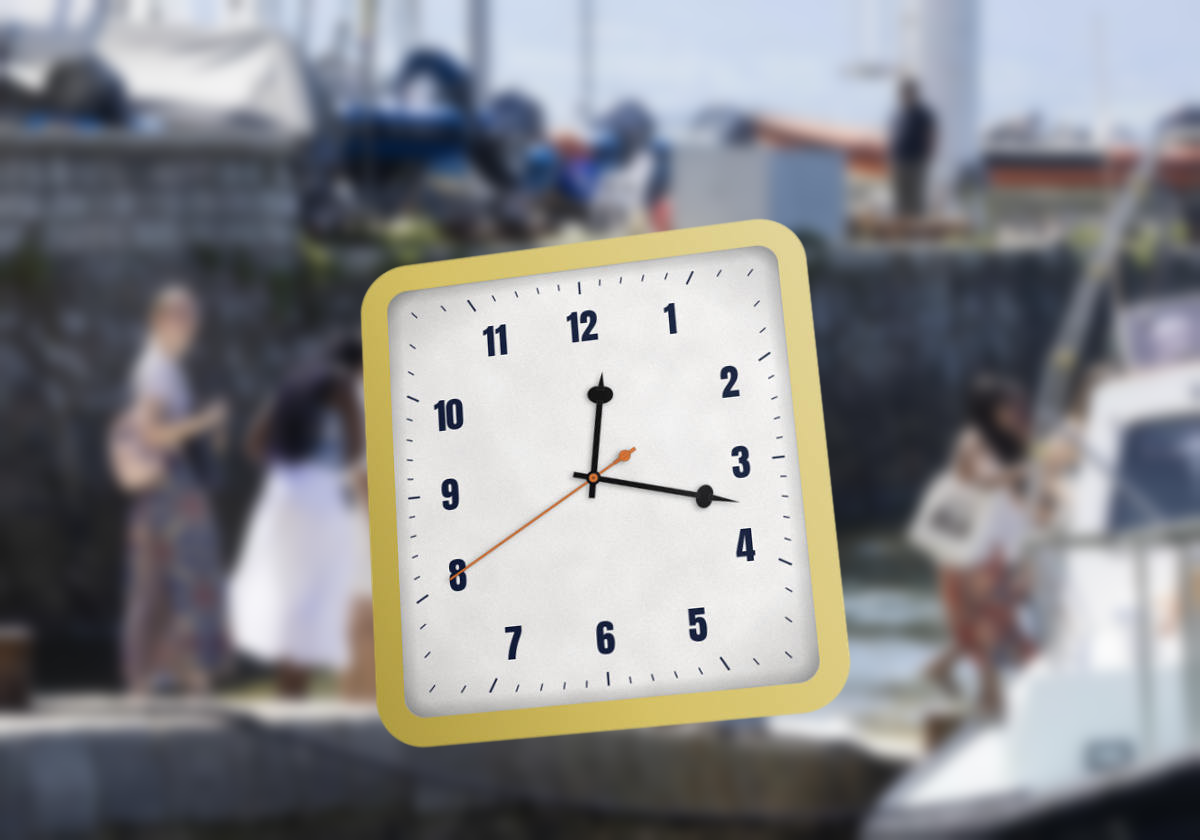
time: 12:17:40
